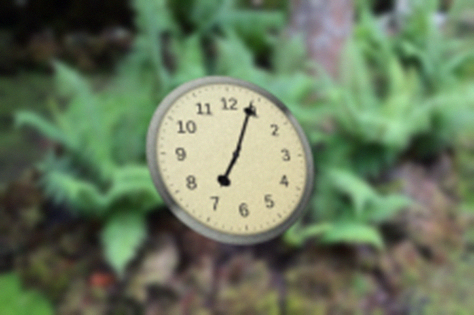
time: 7:04
